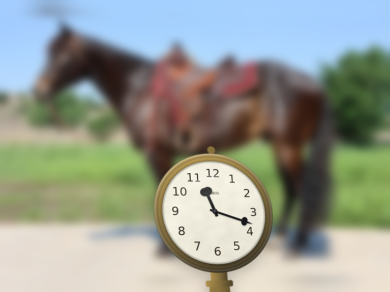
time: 11:18
